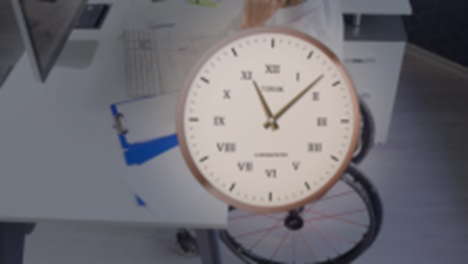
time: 11:08
